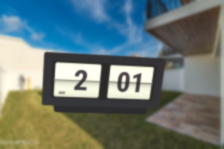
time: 2:01
